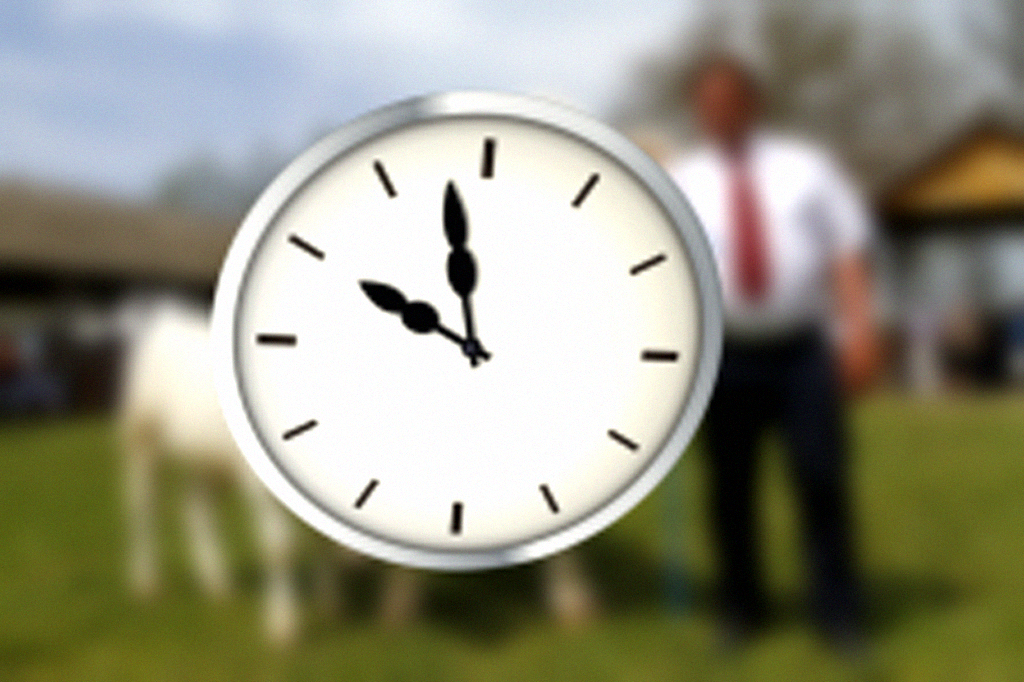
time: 9:58
